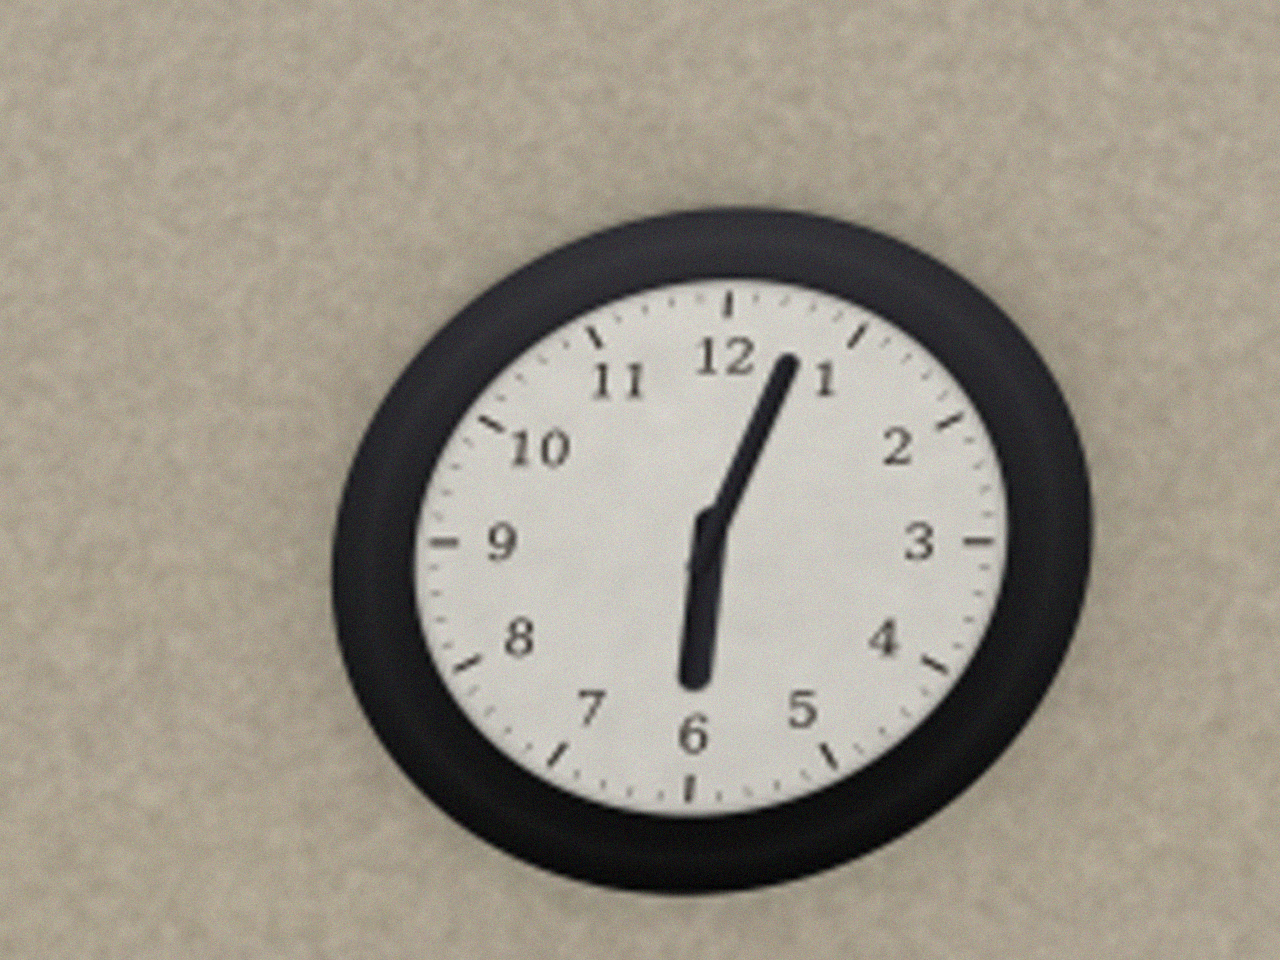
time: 6:03
